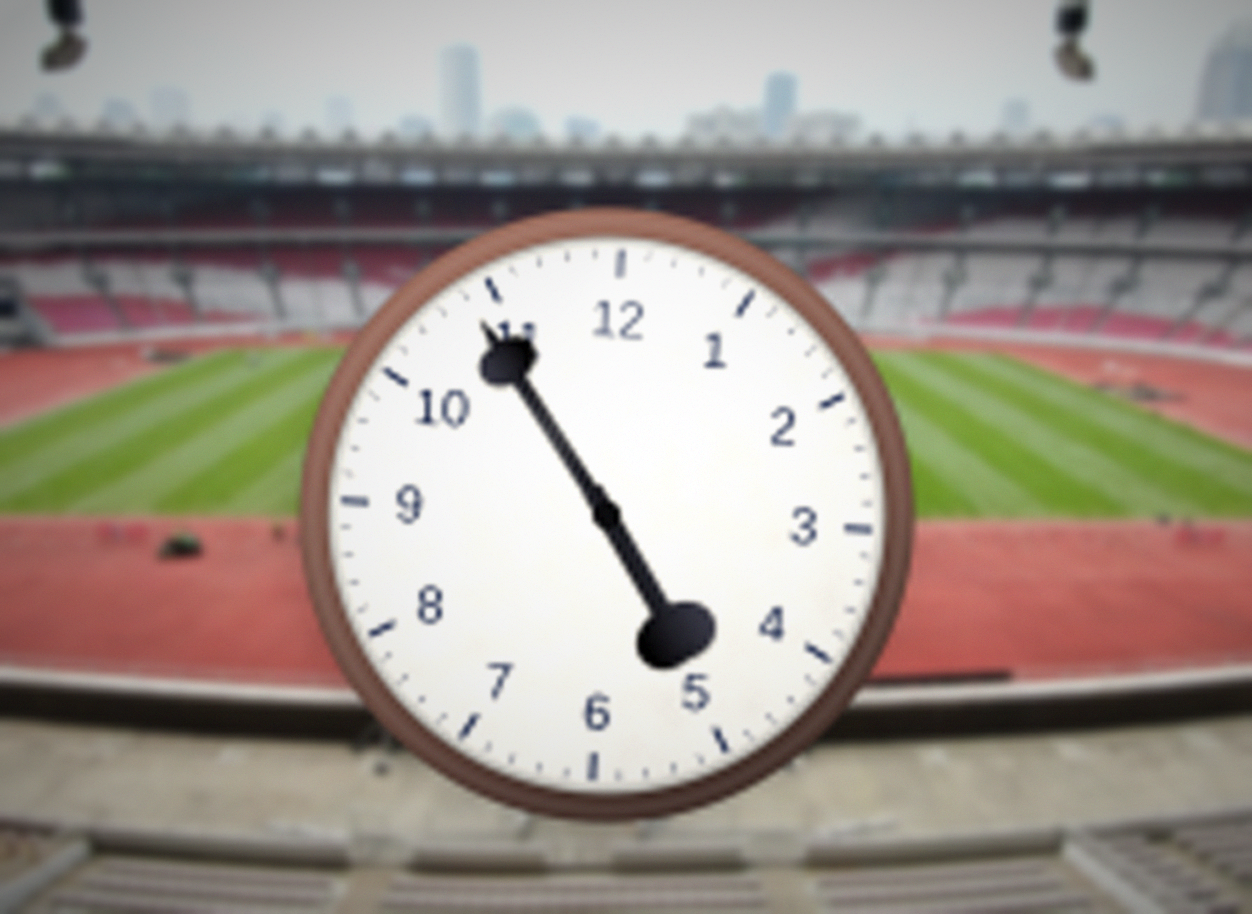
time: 4:54
